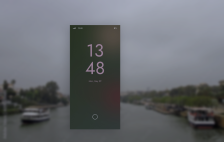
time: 13:48
